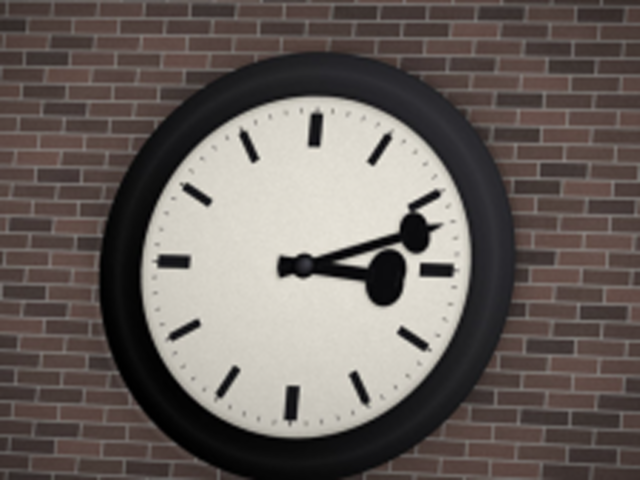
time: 3:12
